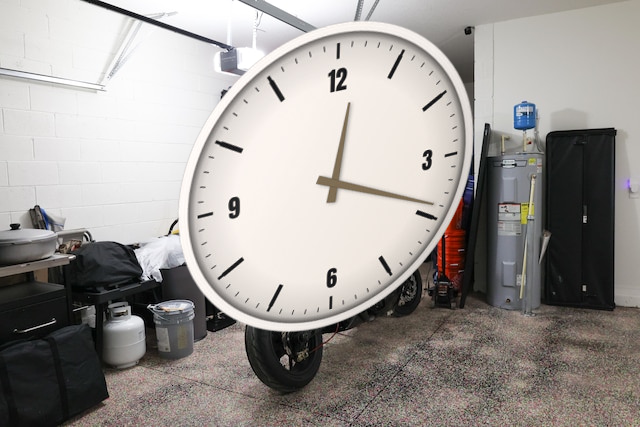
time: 12:19
